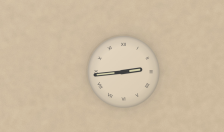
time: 2:44
